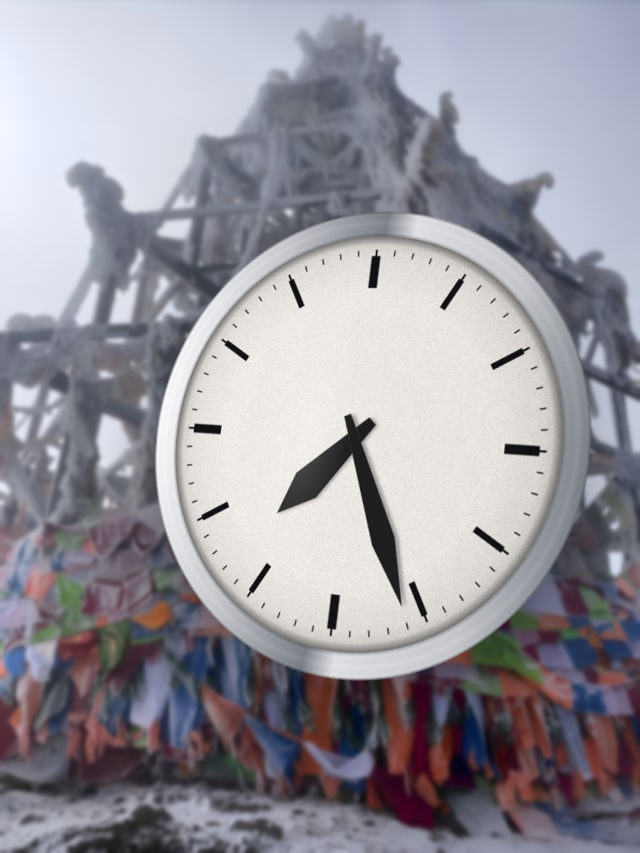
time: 7:26
